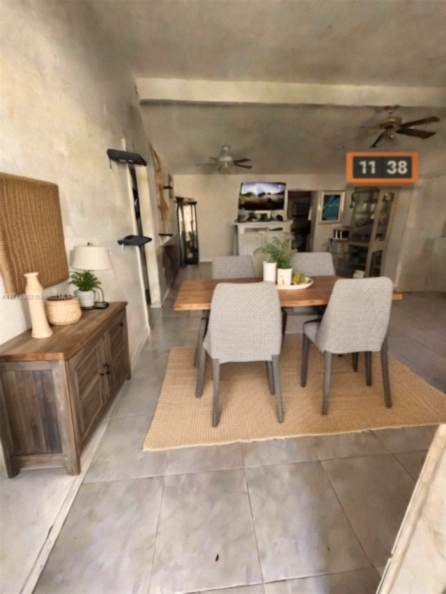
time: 11:38
